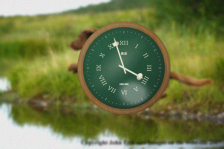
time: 3:57
